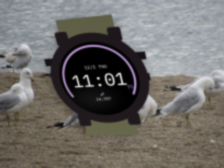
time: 11:01
